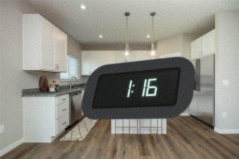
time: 1:16
